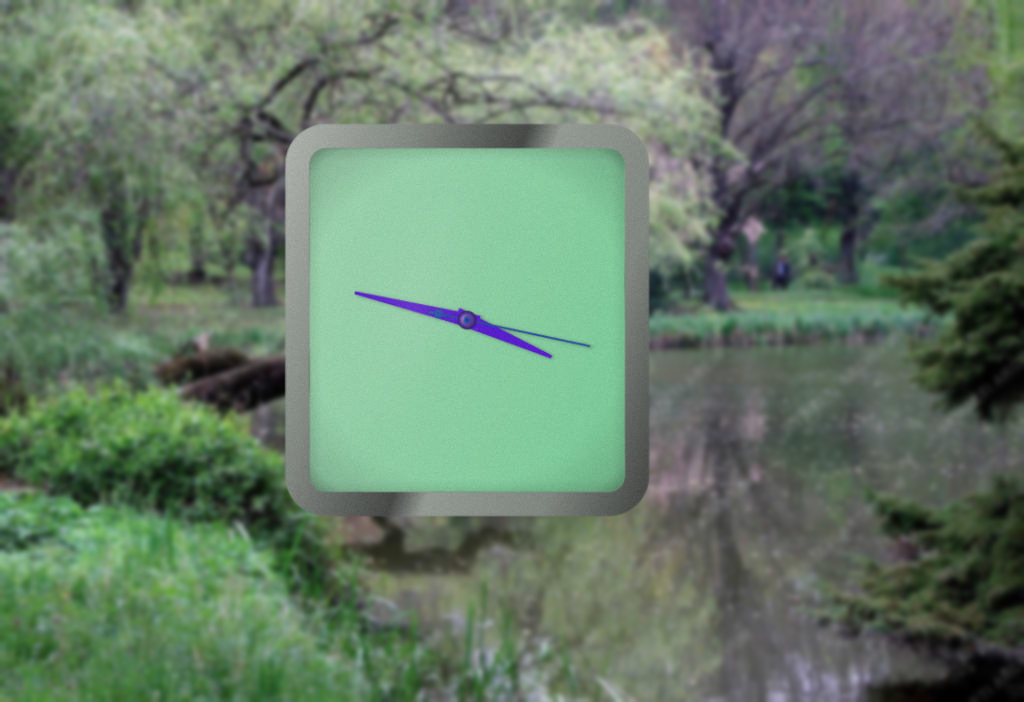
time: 3:47:17
